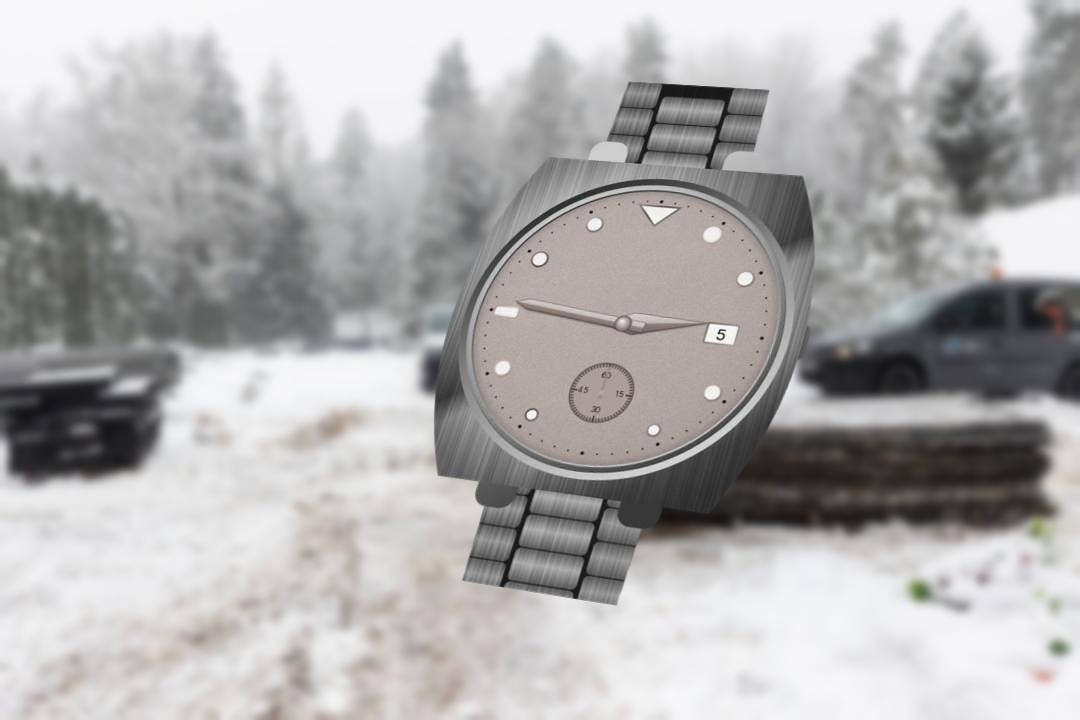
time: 2:46
